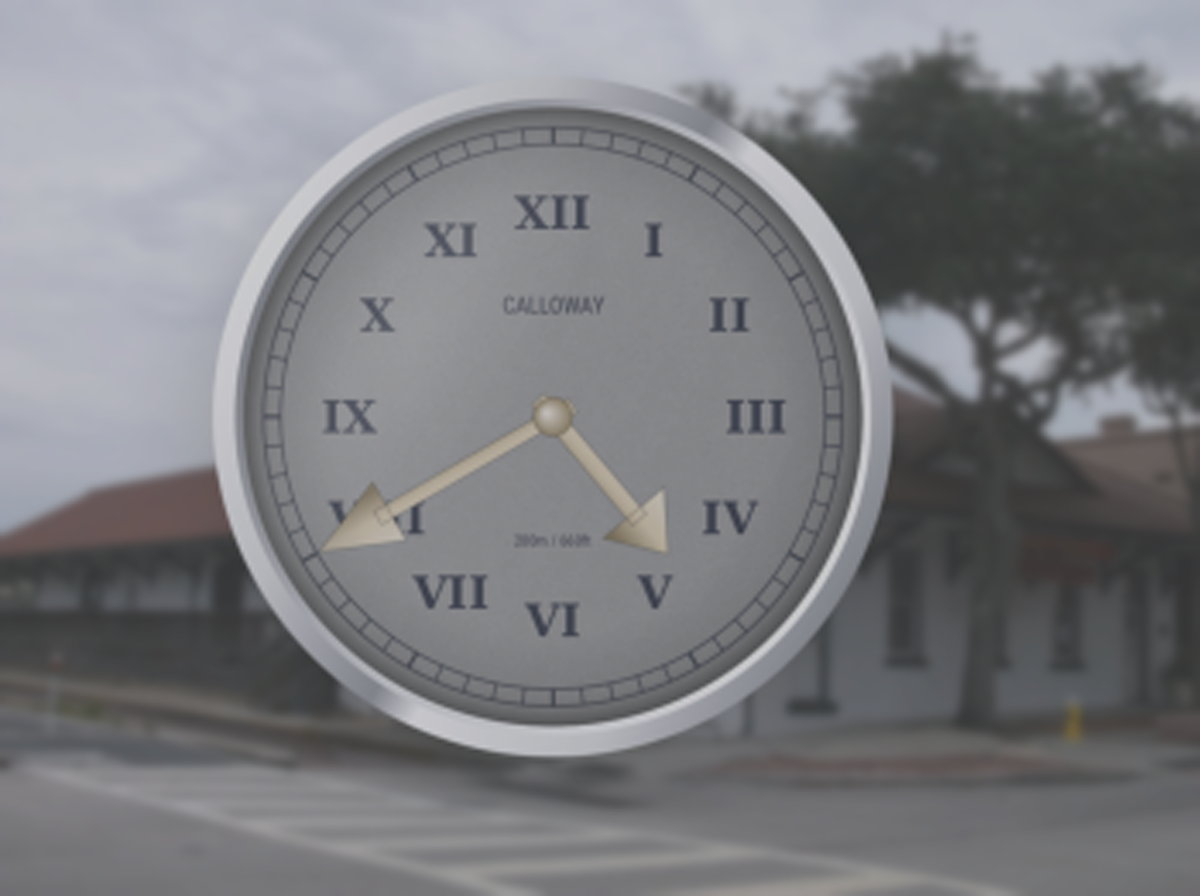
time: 4:40
